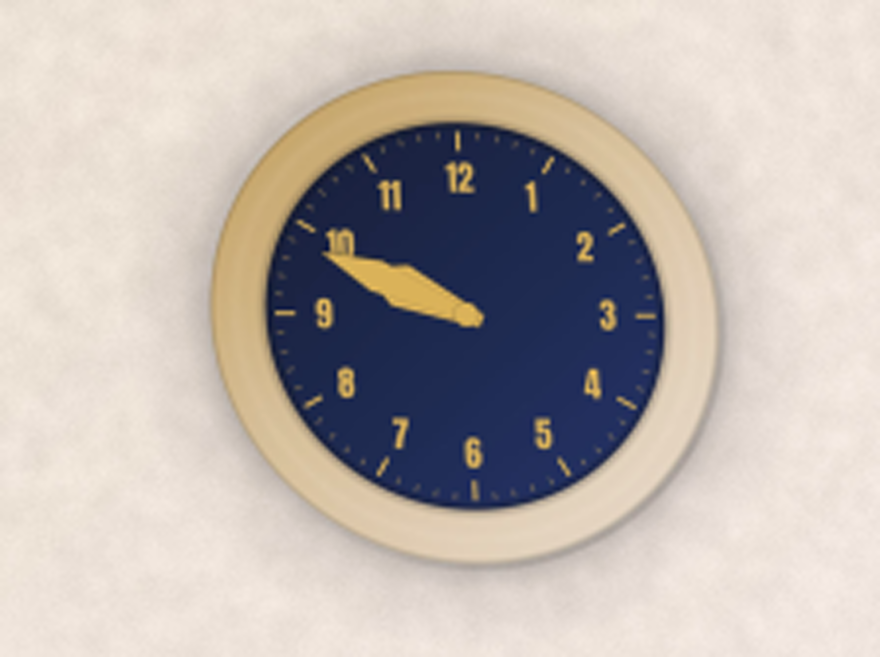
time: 9:49
